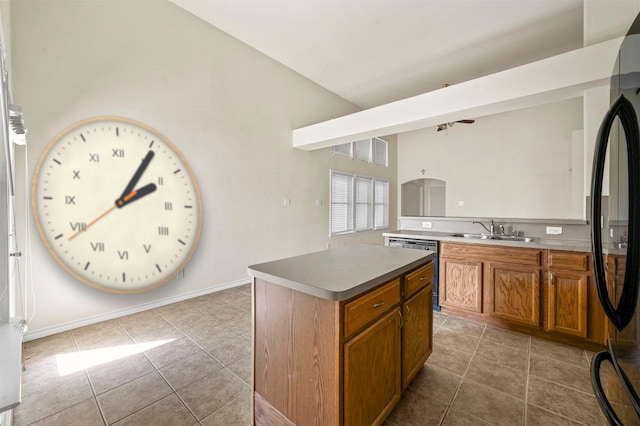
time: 2:05:39
